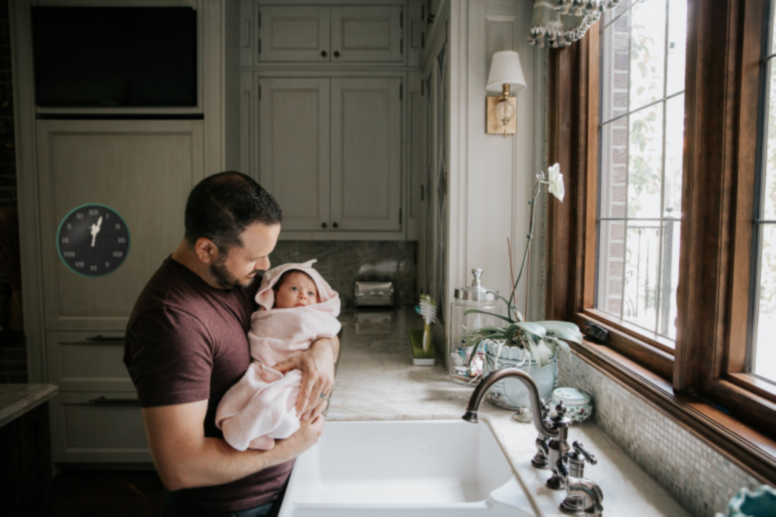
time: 12:03
